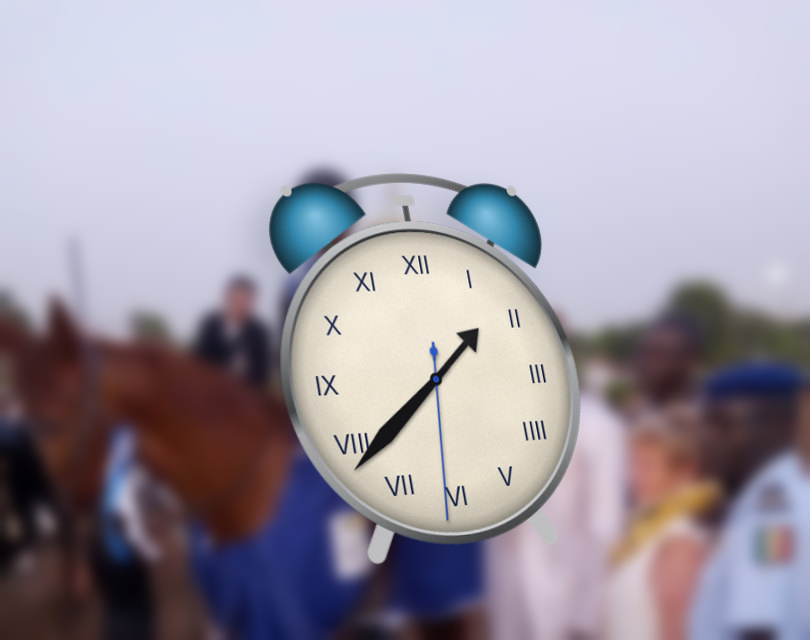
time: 1:38:31
